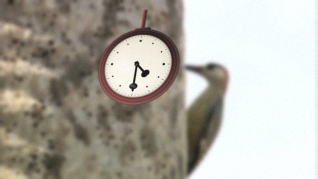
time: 4:30
